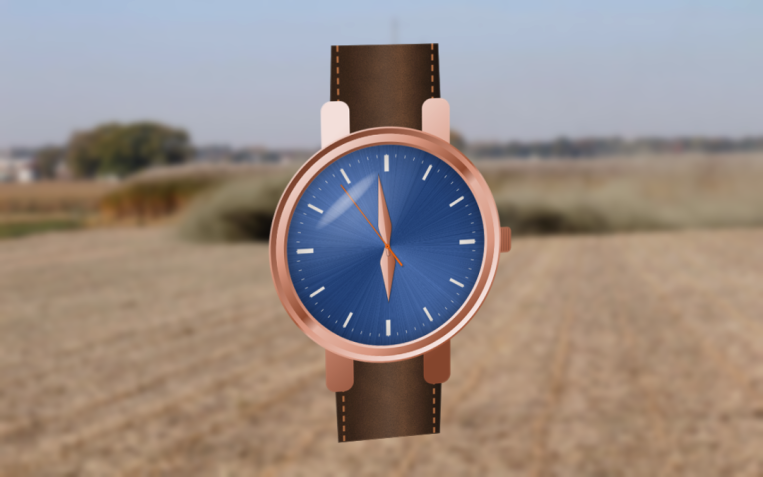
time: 5:58:54
